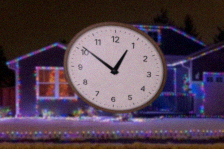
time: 12:51
